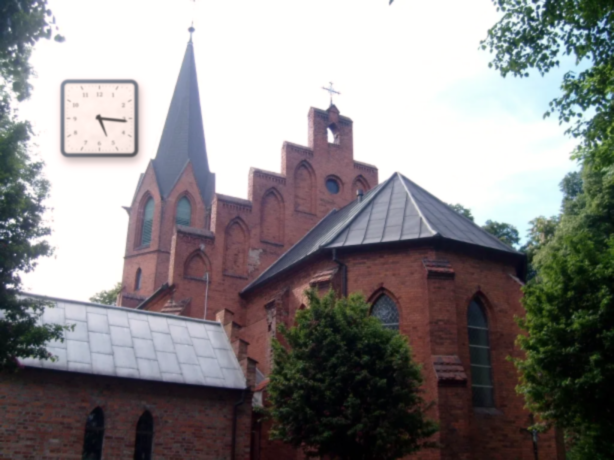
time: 5:16
